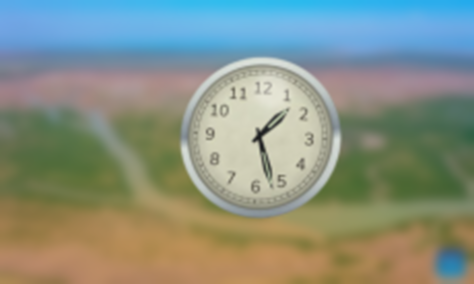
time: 1:27
